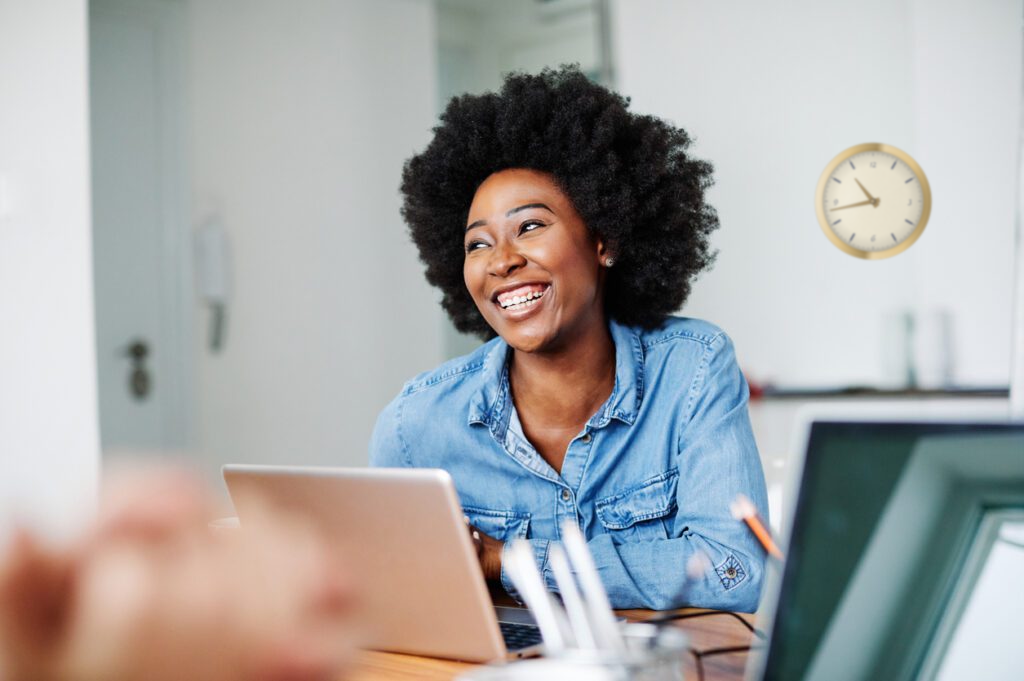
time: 10:43
